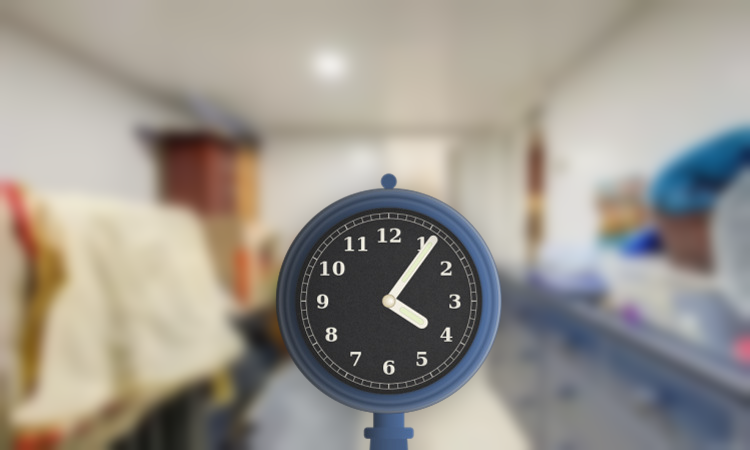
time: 4:06
